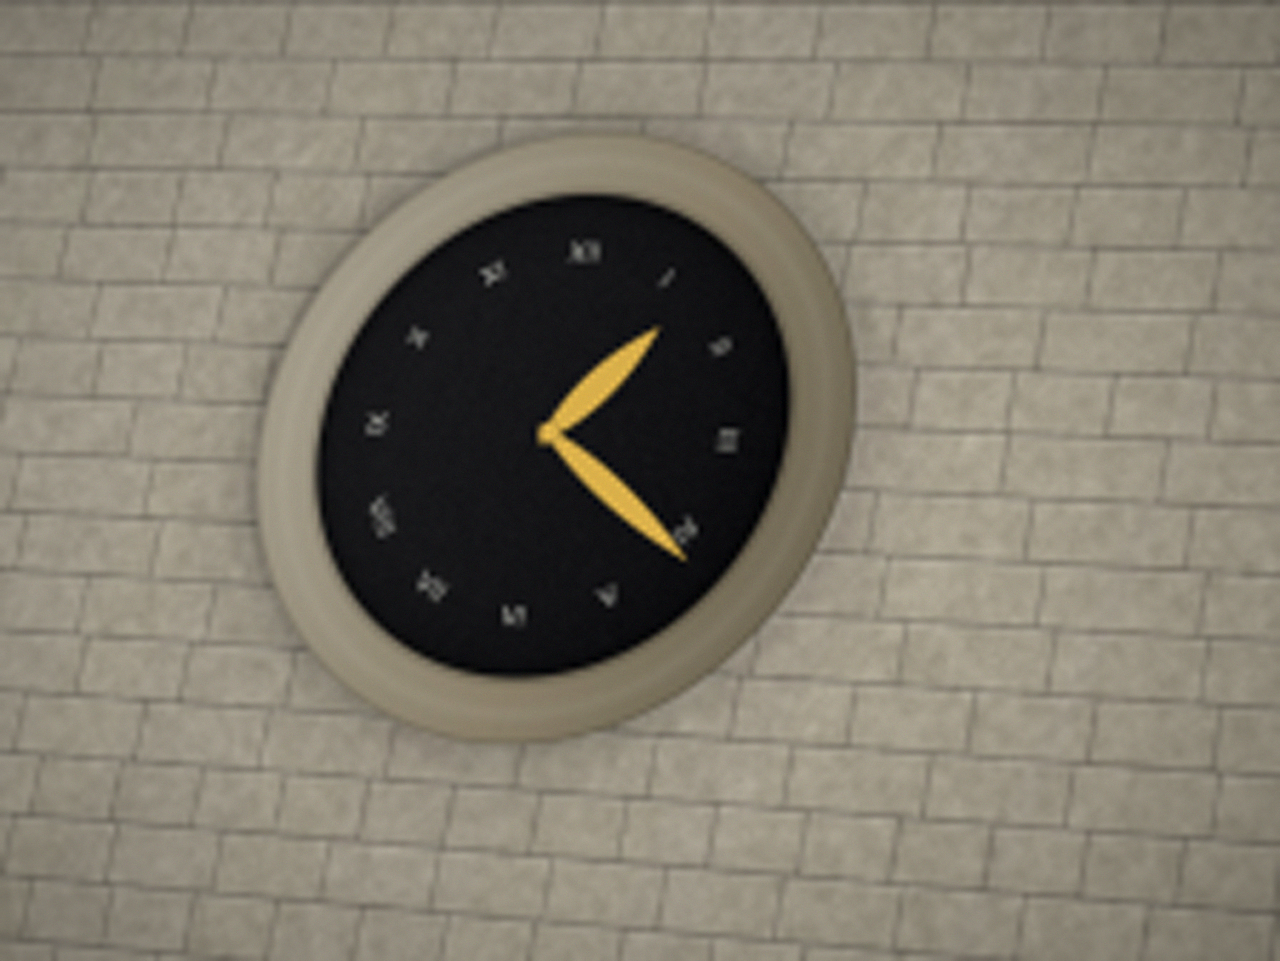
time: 1:21
